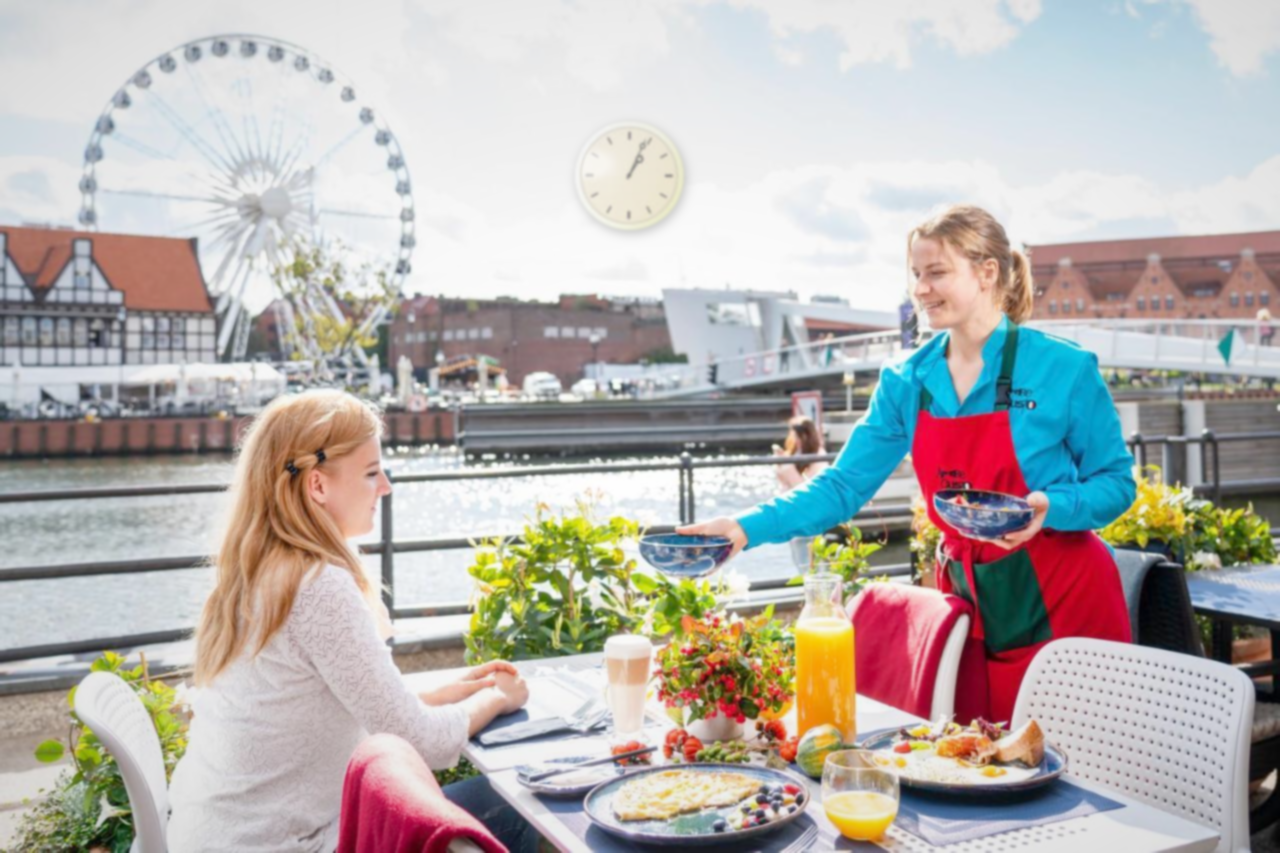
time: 1:04
